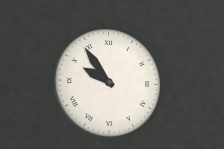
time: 9:54
